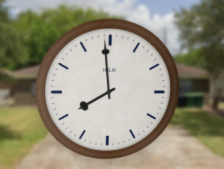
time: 7:59
